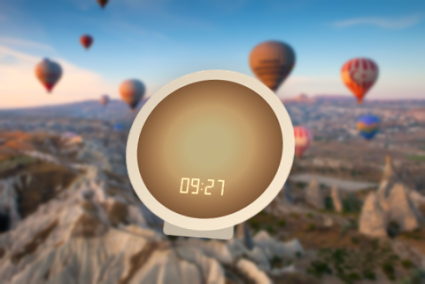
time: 9:27
